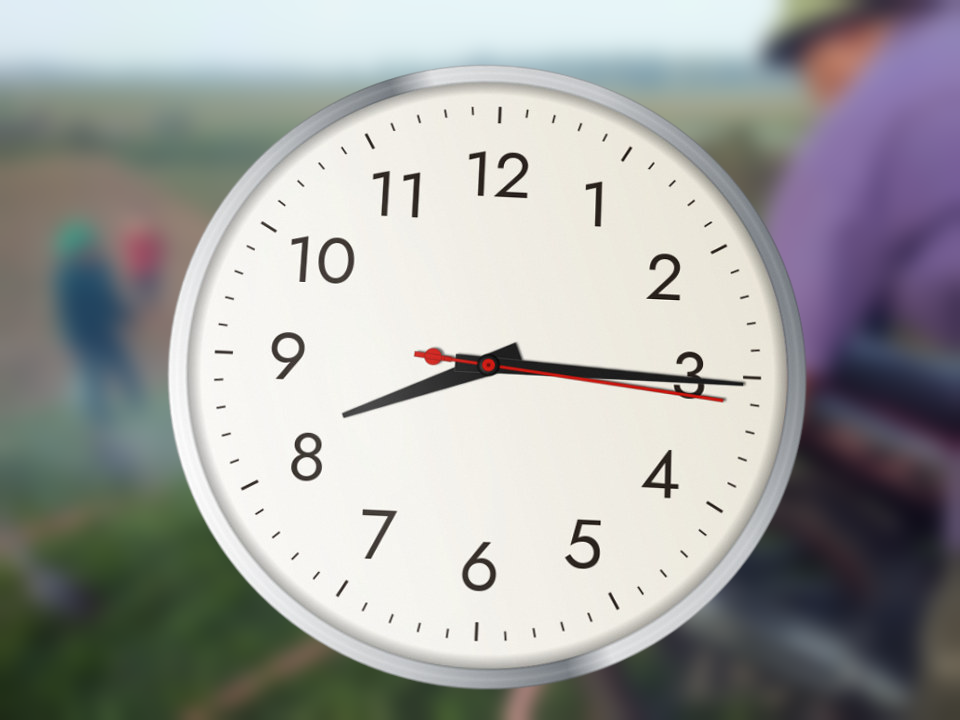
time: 8:15:16
